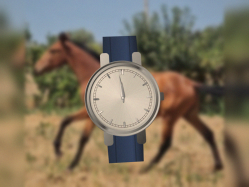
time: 11:59
